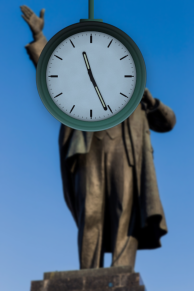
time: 11:26
